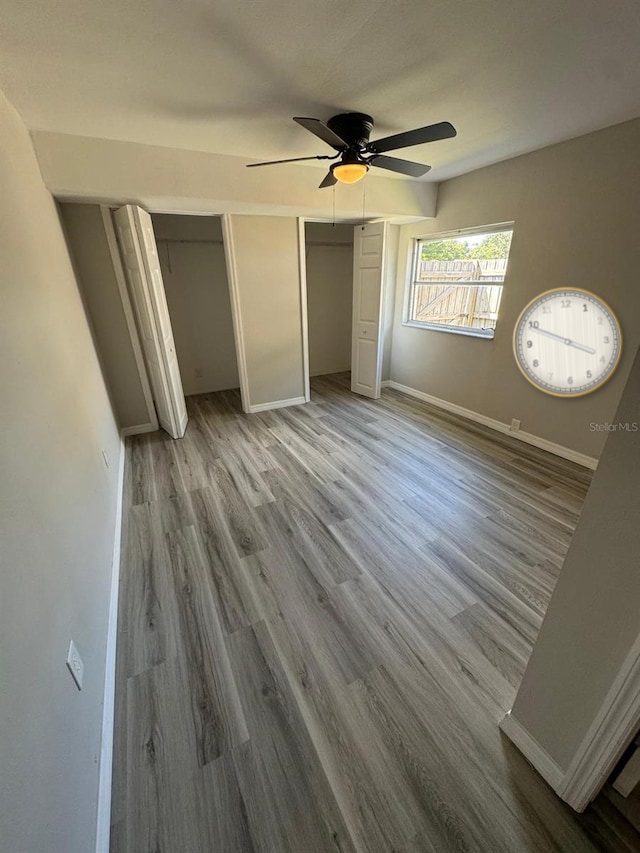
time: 3:49
